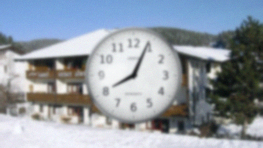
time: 8:04
